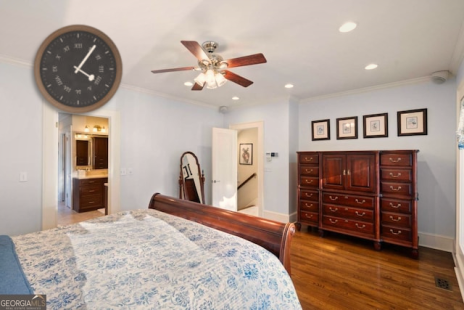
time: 4:06
